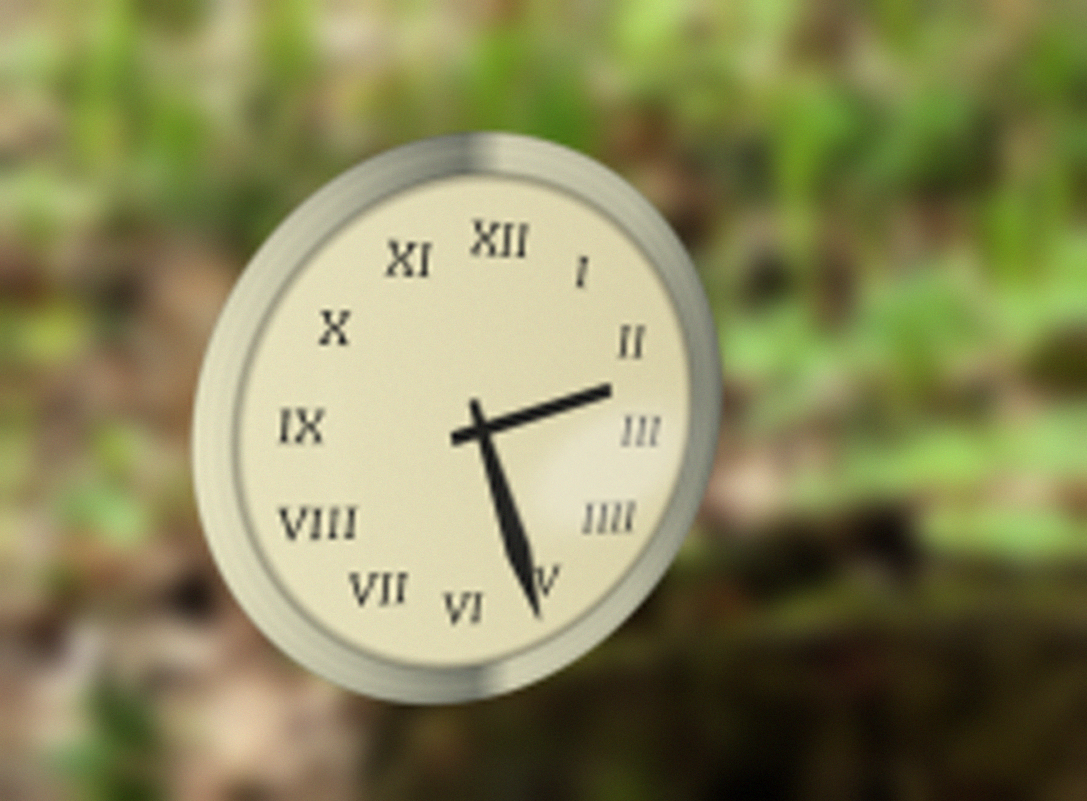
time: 2:26
